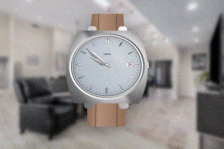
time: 9:52
